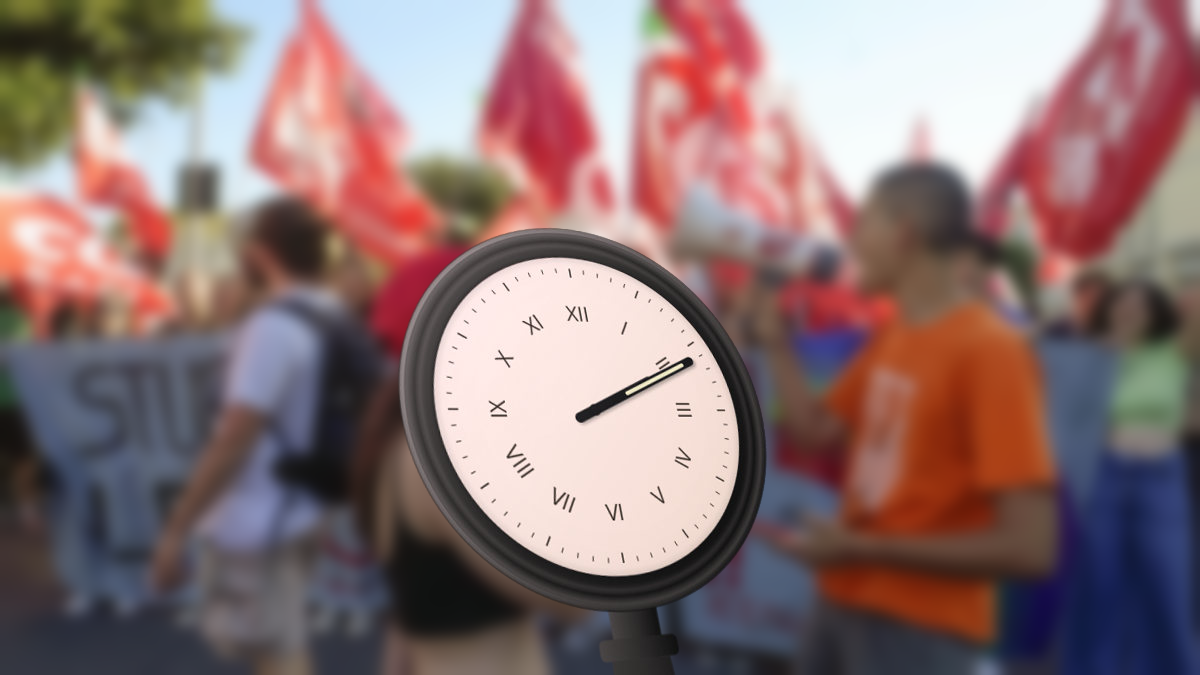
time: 2:11
